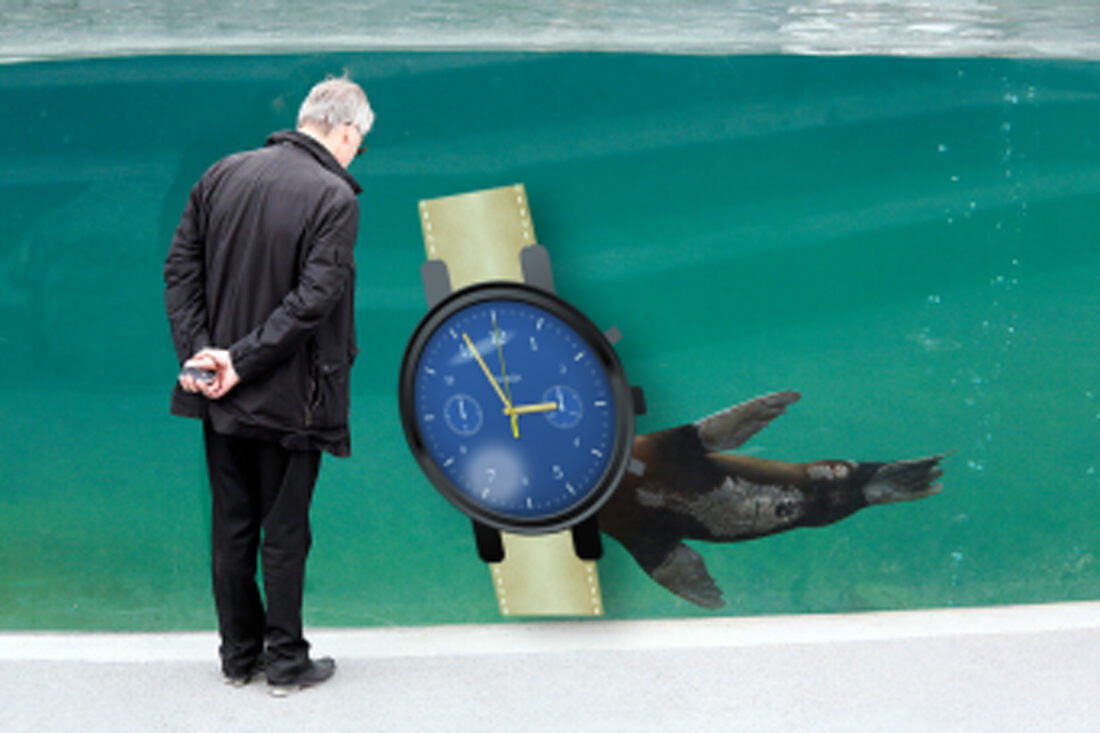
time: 2:56
